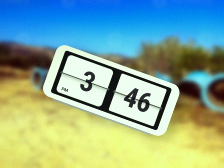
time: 3:46
